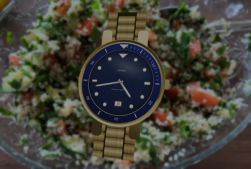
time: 4:43
